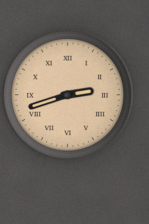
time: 2:42
